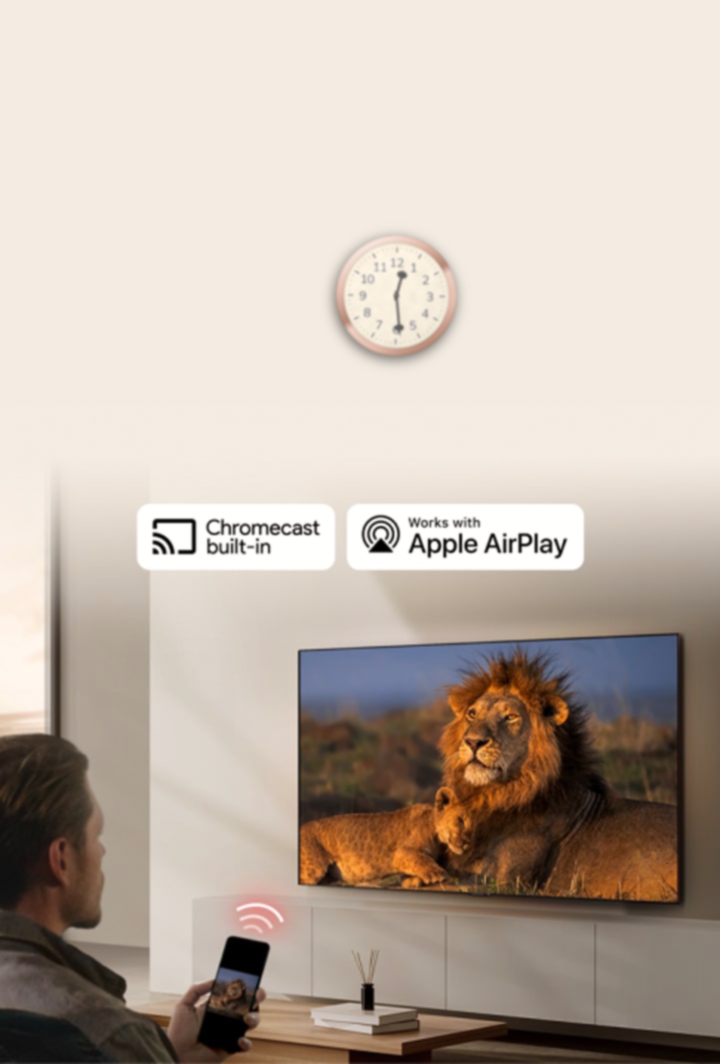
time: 12:29
